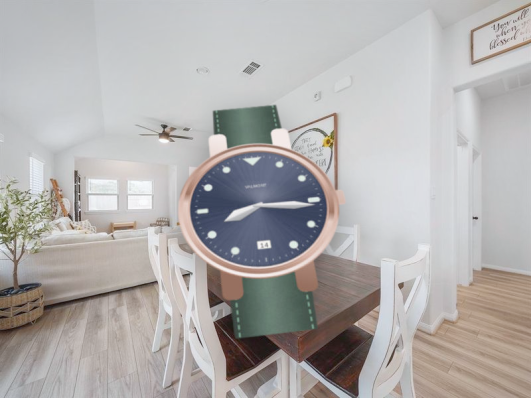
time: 8:16
